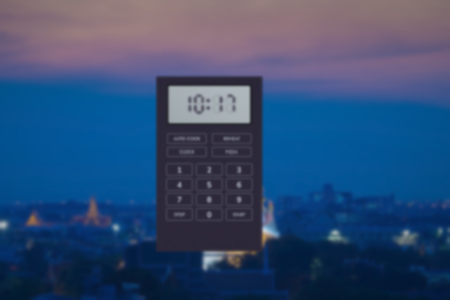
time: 10:17
